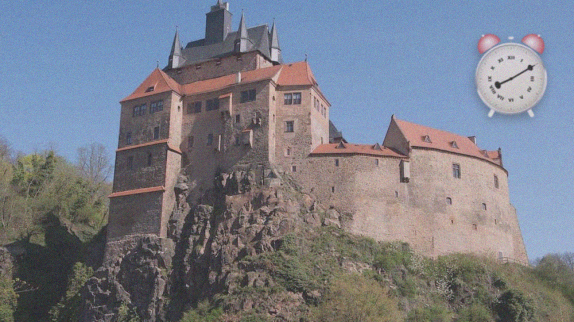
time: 8:10
